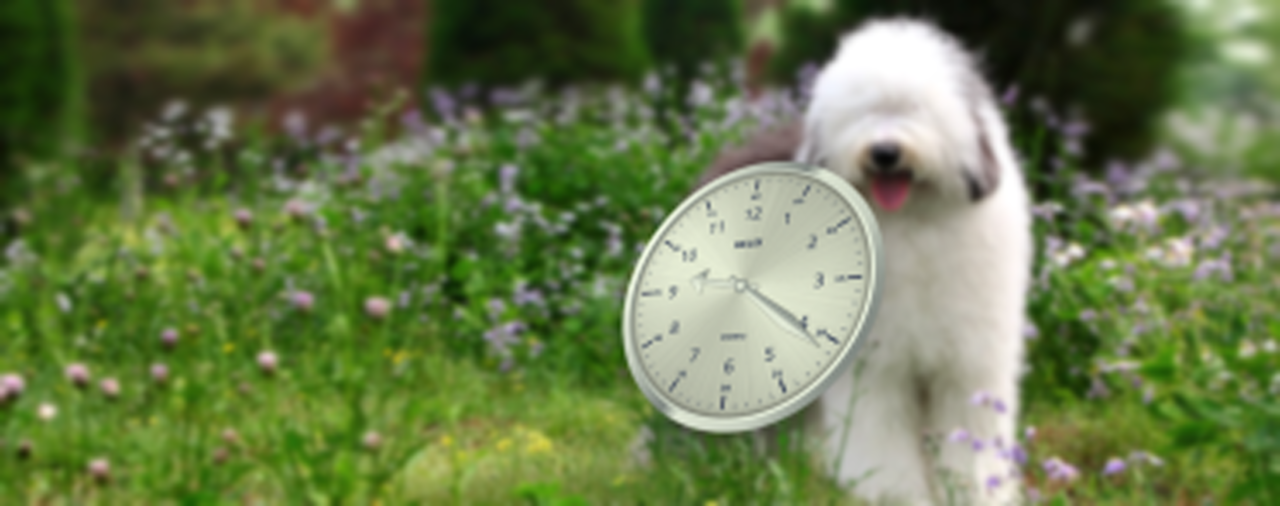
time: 9:21
